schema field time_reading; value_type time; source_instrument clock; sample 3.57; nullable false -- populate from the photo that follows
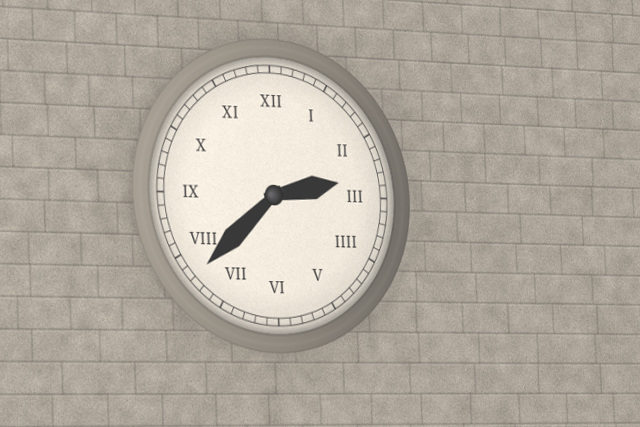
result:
2.38
